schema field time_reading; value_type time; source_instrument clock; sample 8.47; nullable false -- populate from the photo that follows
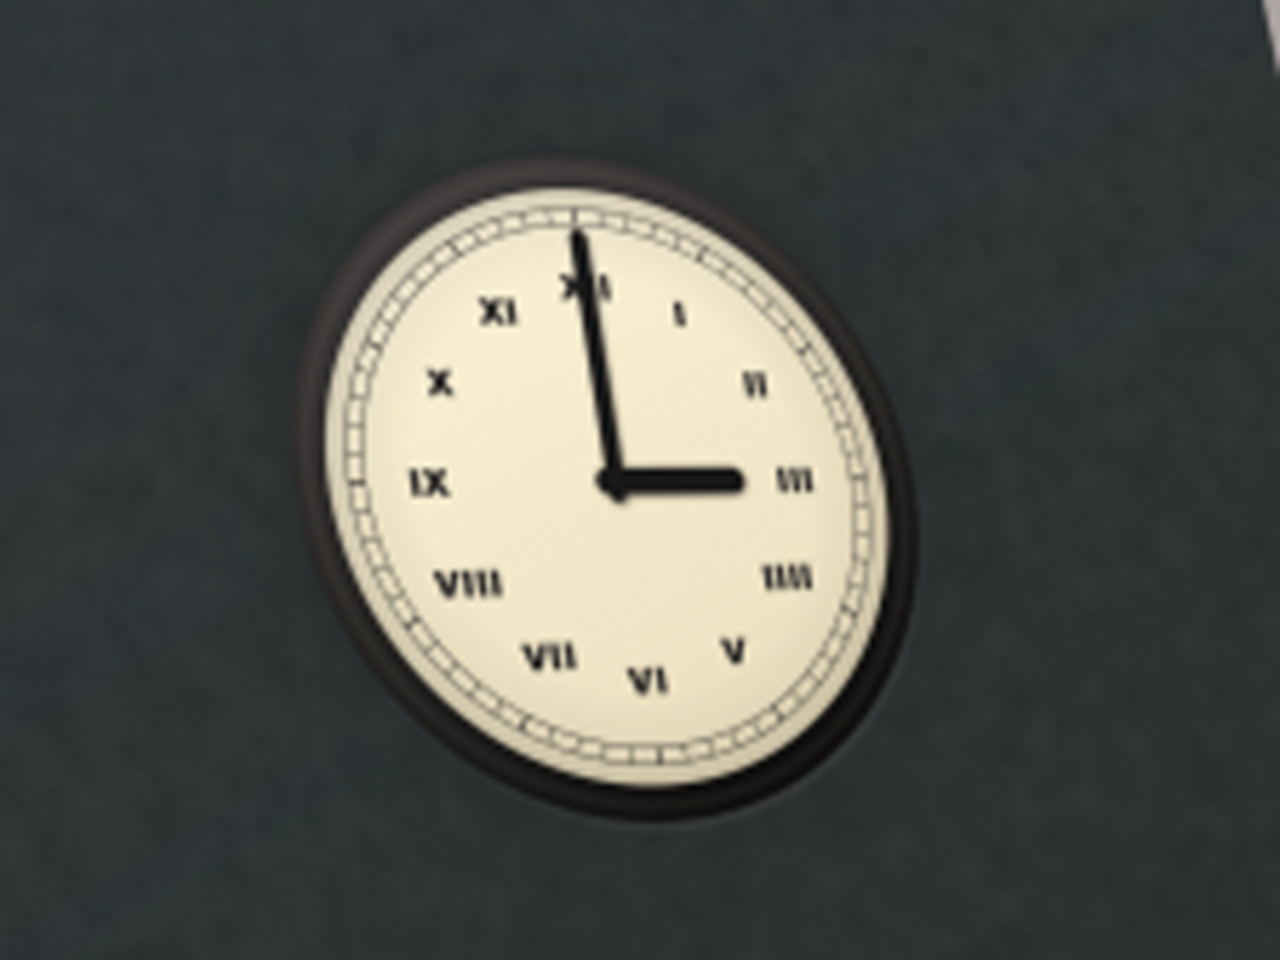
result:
3.00
